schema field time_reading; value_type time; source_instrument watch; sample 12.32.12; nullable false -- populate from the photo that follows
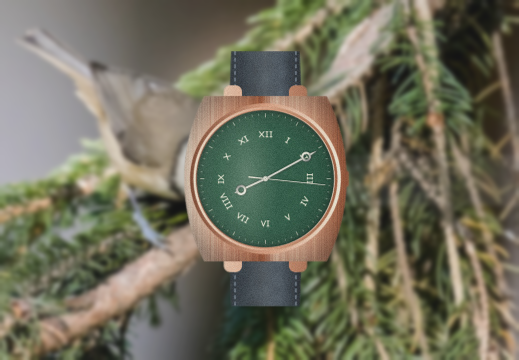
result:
8.10.16
